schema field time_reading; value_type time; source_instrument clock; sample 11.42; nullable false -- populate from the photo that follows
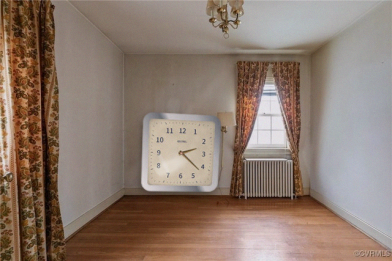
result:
2.22
